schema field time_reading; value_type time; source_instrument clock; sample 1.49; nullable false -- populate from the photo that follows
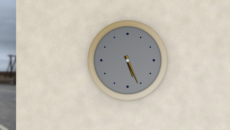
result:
5.26
